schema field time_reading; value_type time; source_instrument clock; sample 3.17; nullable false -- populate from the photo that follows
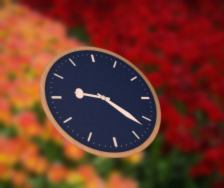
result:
9.22
